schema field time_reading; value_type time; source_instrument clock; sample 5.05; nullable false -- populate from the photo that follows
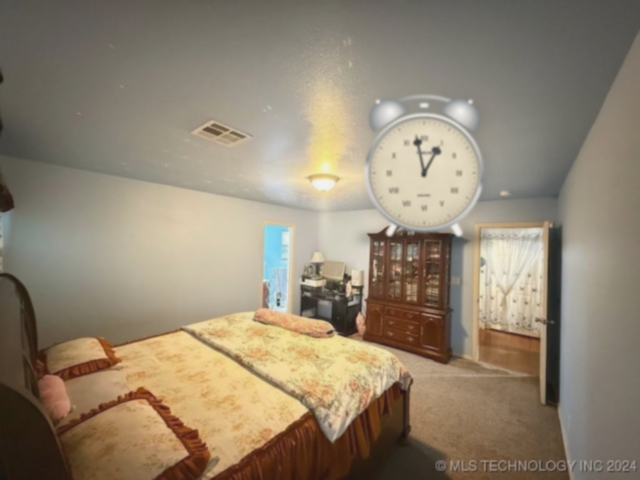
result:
12.58
